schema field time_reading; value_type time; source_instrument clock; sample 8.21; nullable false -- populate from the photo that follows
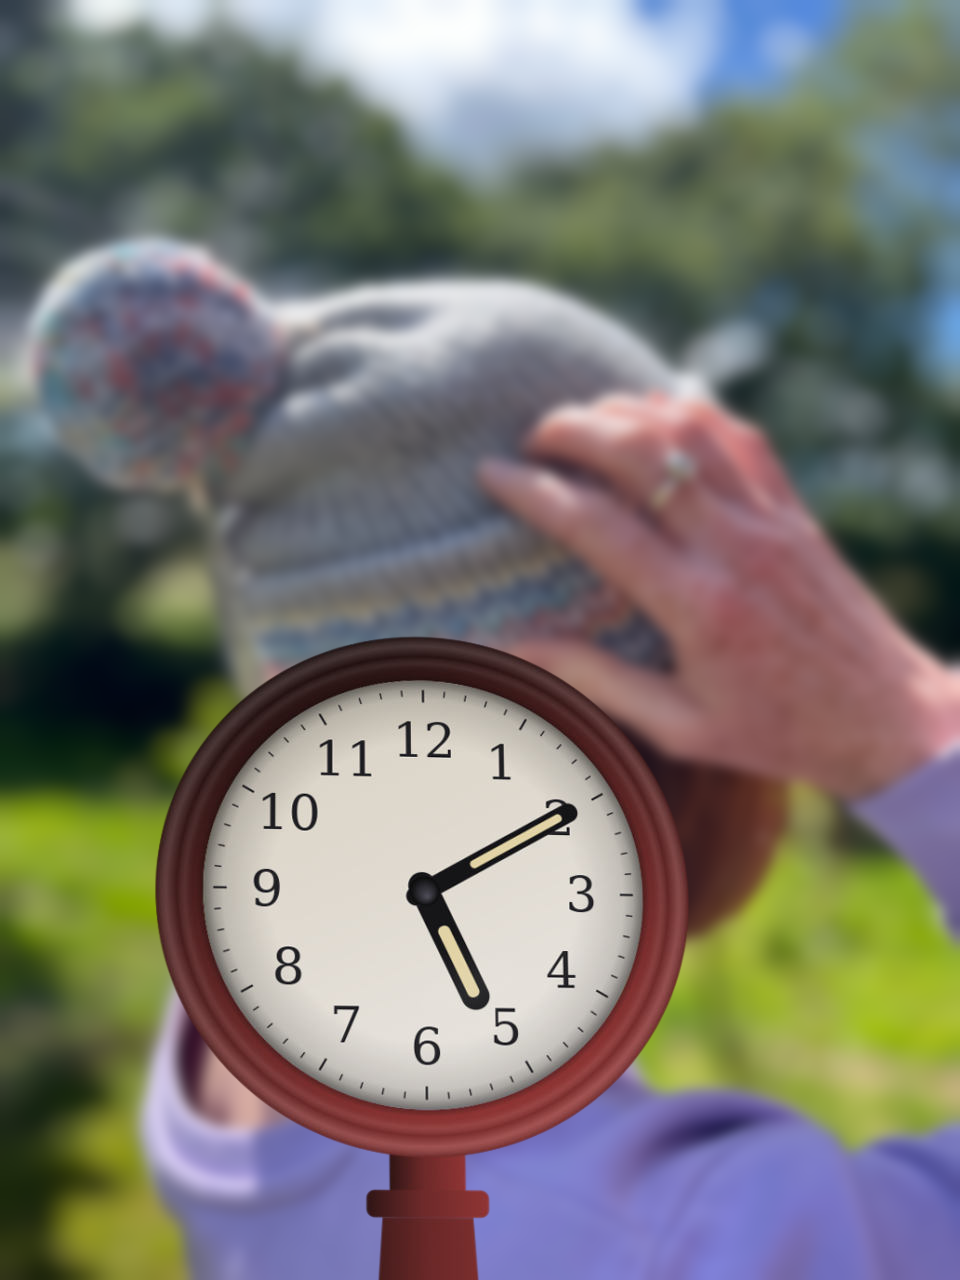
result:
5.10
